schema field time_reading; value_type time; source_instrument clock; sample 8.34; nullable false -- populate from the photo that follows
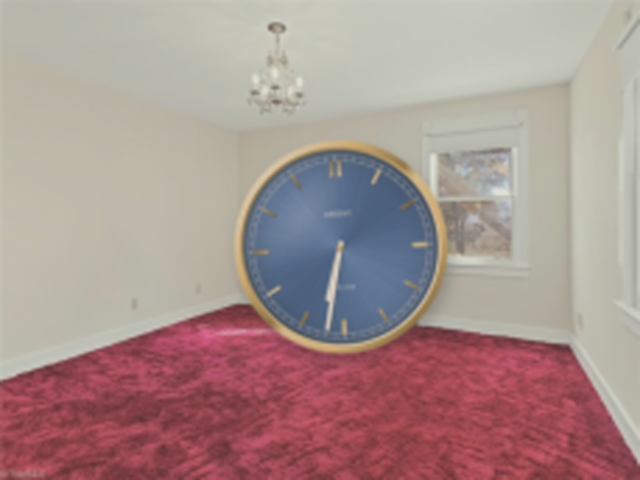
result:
6.32
